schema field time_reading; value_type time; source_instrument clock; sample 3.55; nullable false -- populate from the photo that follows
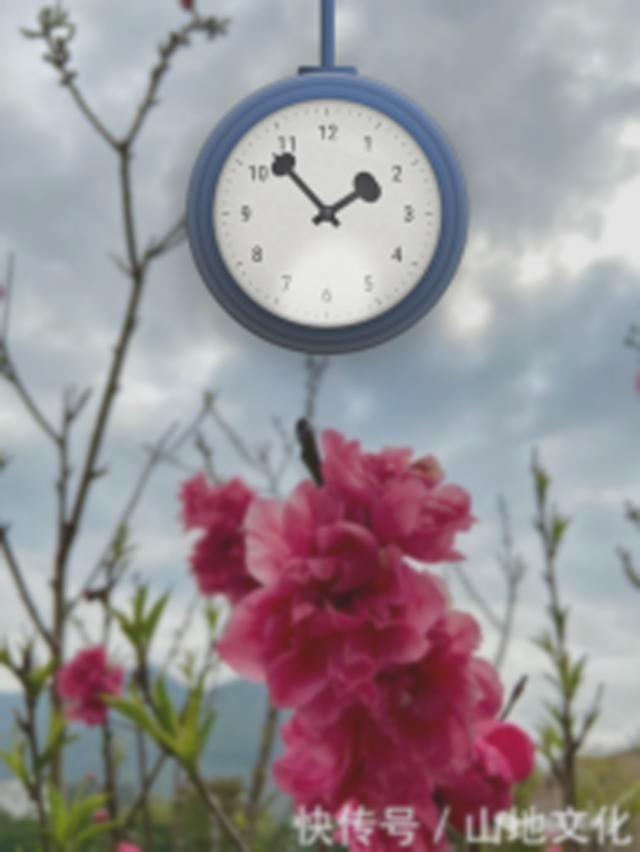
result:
1.53
